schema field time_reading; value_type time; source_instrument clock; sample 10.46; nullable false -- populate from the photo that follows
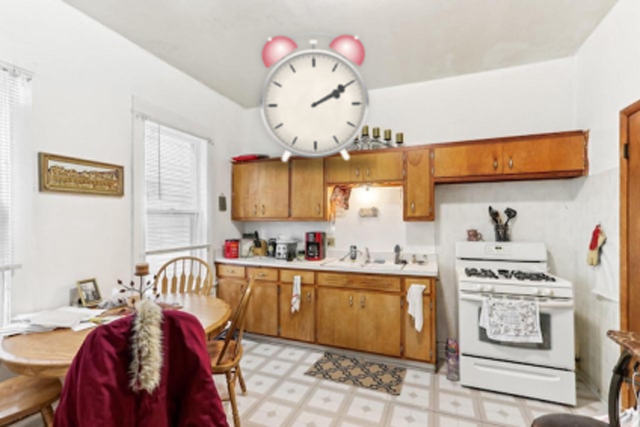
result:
2.10
